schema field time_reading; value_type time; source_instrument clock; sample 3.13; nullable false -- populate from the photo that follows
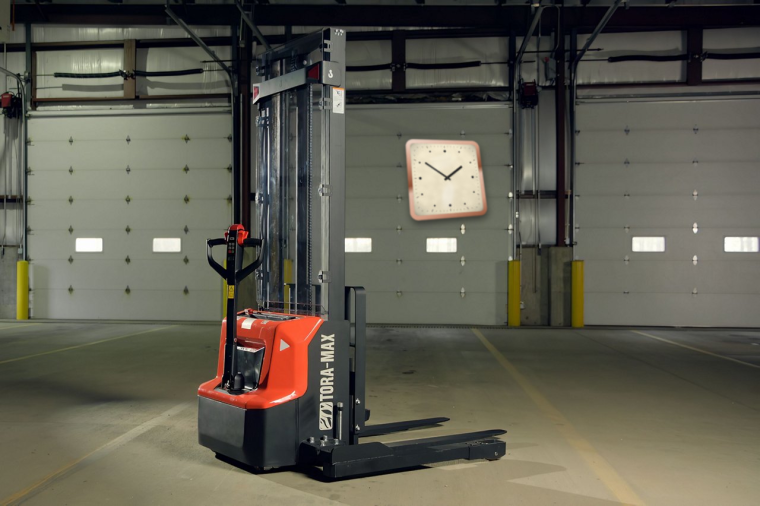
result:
1.51
